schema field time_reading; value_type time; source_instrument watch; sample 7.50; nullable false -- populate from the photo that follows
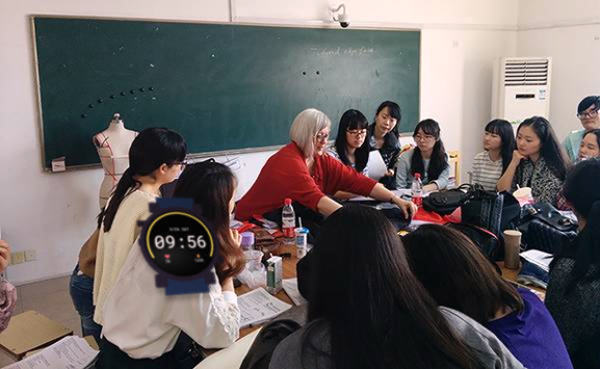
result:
9.56
